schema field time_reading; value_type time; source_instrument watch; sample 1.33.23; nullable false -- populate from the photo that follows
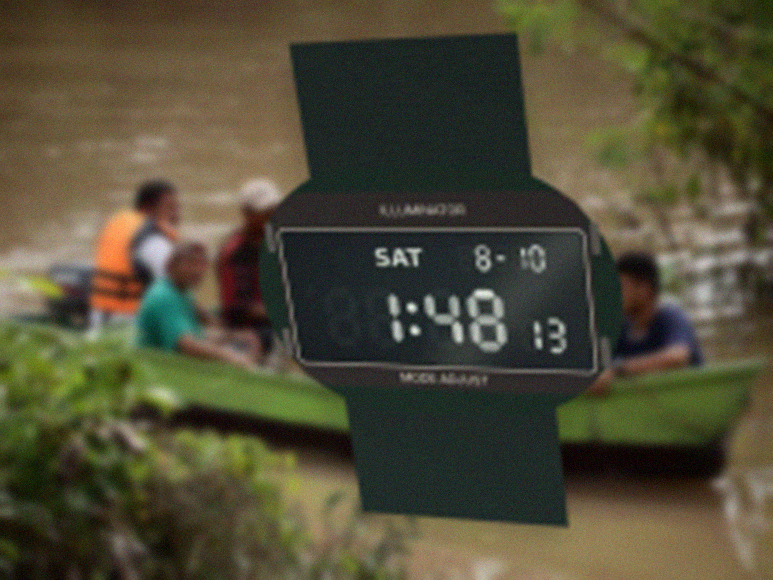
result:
1.48.13
